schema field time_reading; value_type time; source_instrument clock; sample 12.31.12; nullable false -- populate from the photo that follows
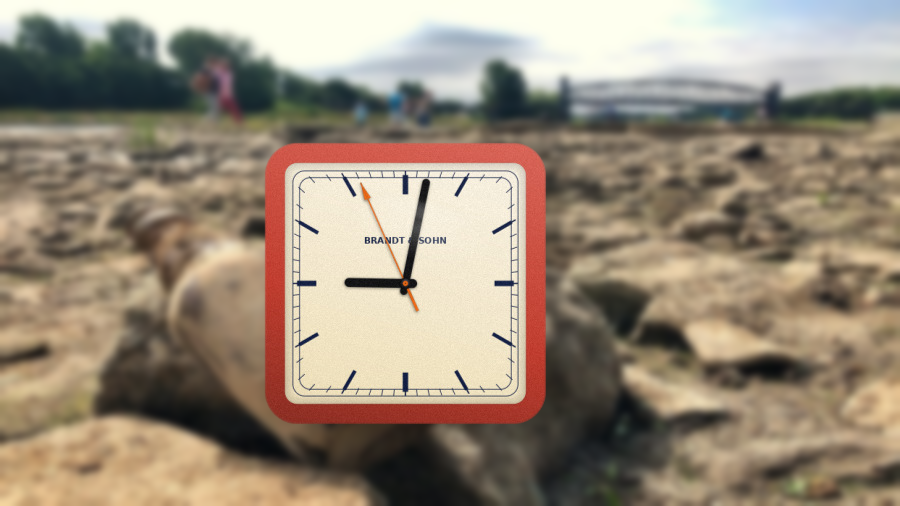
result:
9.01.56
